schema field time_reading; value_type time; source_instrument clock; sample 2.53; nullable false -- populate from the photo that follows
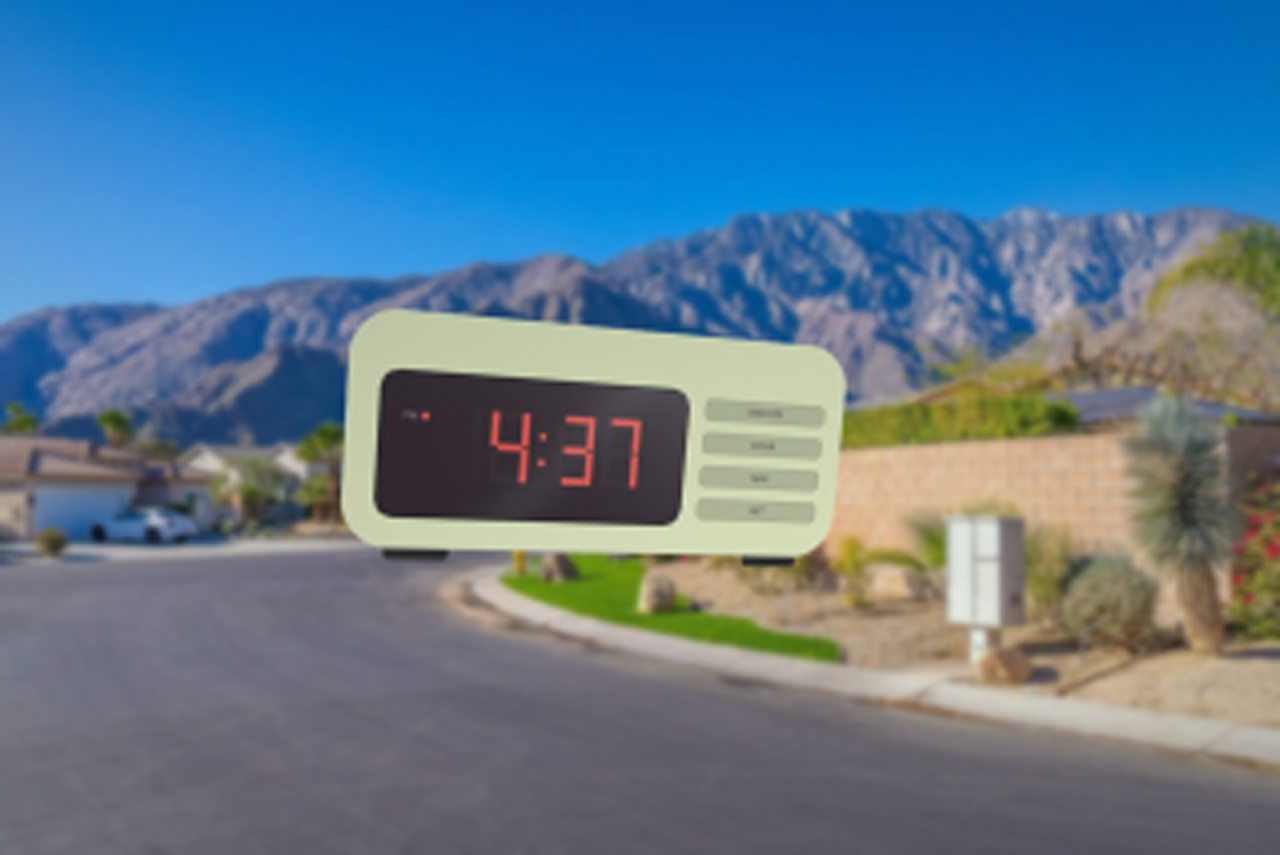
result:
4.37
